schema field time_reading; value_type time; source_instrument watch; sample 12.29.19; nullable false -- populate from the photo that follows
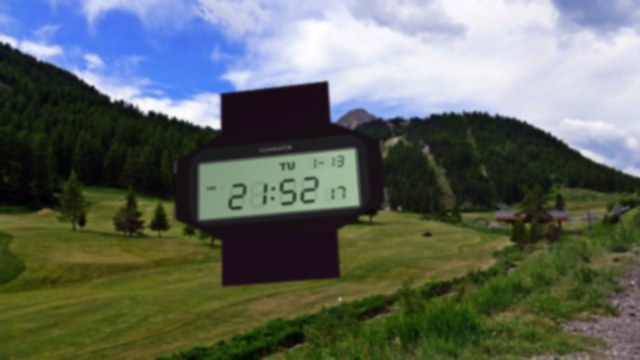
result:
21.52.17
